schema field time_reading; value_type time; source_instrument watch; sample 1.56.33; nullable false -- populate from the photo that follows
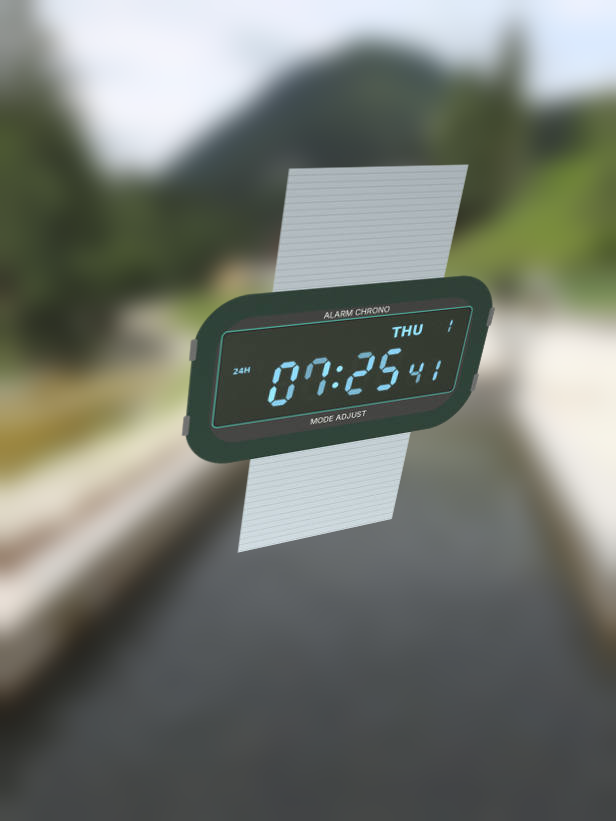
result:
7.25.41
